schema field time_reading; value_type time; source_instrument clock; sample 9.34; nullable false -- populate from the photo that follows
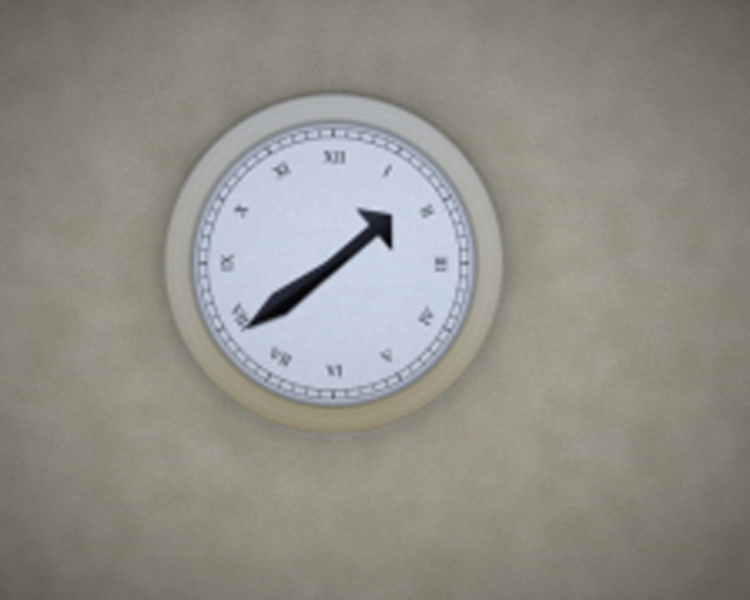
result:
1.39
